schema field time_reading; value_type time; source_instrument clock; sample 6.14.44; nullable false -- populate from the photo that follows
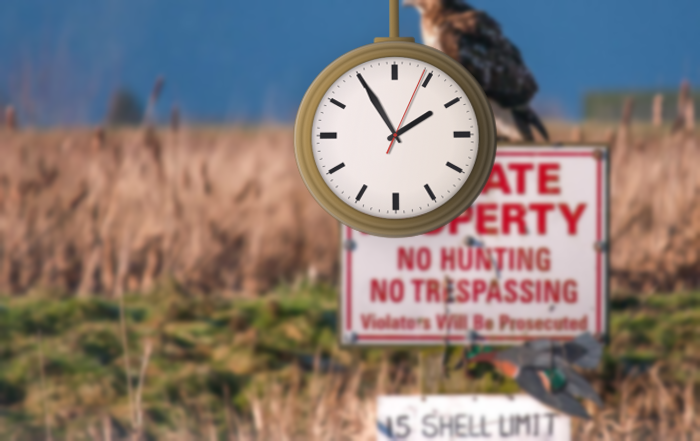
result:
1.55.04
